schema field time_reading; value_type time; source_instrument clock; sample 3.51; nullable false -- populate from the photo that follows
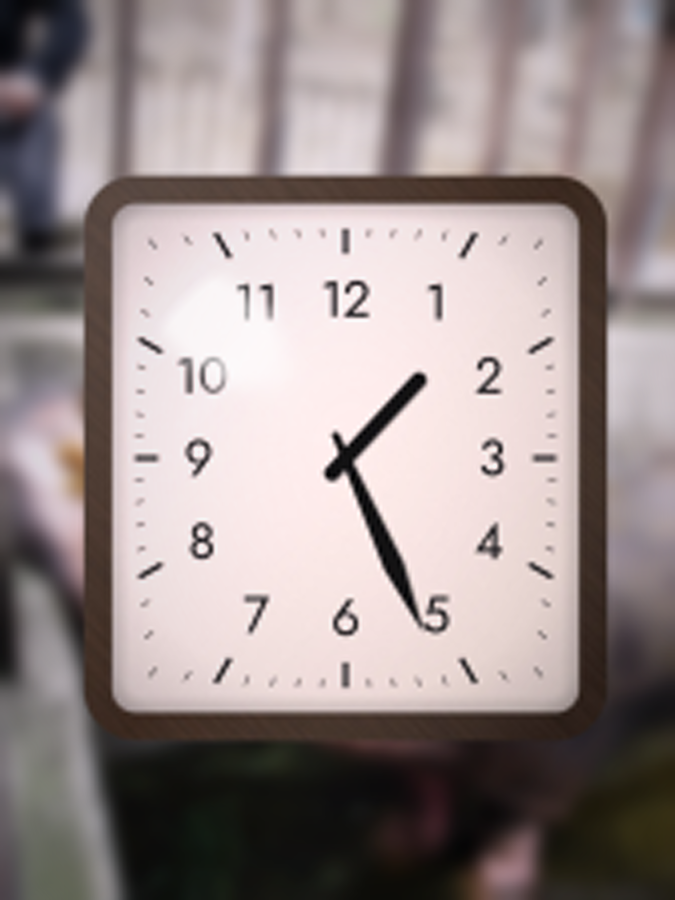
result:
1.26
